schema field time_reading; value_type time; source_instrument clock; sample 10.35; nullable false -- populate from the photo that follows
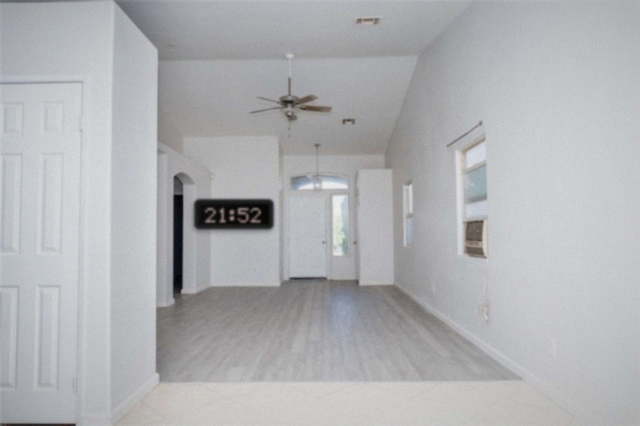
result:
21.52
